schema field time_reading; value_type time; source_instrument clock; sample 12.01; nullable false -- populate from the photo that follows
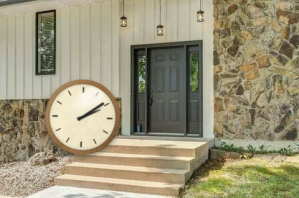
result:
2.09
